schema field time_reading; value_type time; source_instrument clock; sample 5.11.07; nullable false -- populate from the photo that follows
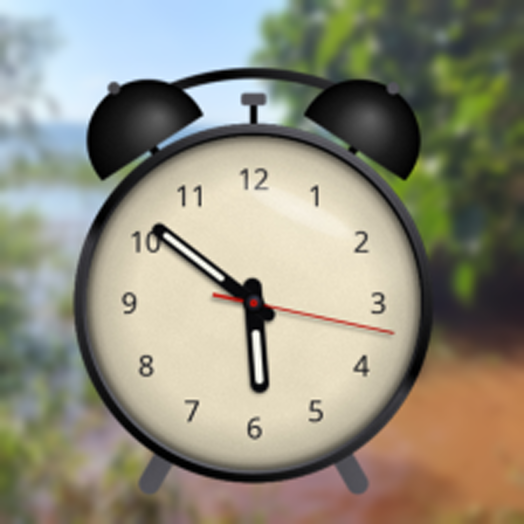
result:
5.51.17
